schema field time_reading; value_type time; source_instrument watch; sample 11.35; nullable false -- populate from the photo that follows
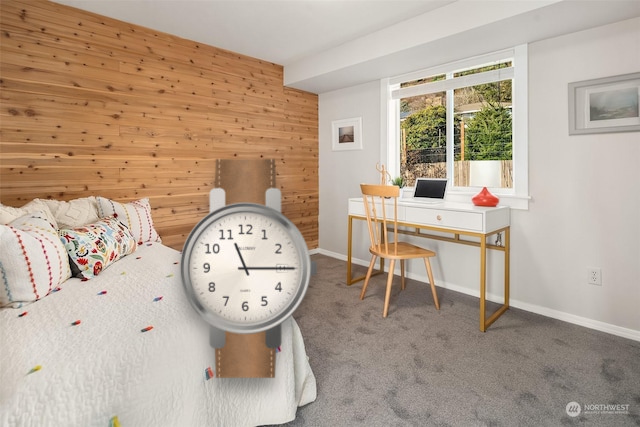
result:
11.15
